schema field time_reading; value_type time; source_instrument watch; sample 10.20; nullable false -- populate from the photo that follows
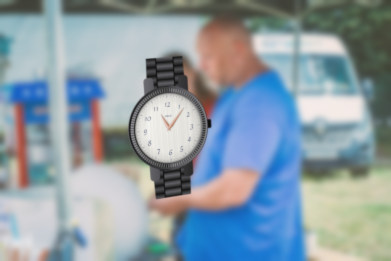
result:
11.07
